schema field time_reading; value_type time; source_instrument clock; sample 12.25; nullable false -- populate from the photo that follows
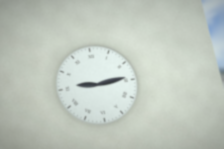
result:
9.14
